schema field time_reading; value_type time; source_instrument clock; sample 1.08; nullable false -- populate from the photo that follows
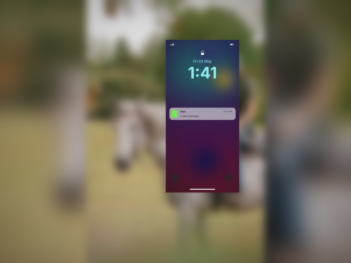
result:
1.41
